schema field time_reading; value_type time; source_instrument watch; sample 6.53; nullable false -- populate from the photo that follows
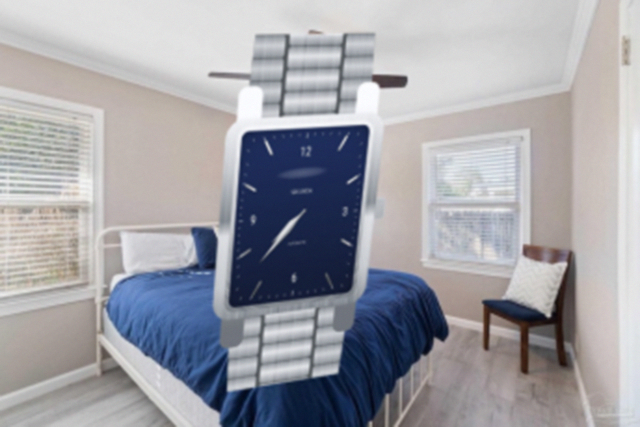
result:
7.37
